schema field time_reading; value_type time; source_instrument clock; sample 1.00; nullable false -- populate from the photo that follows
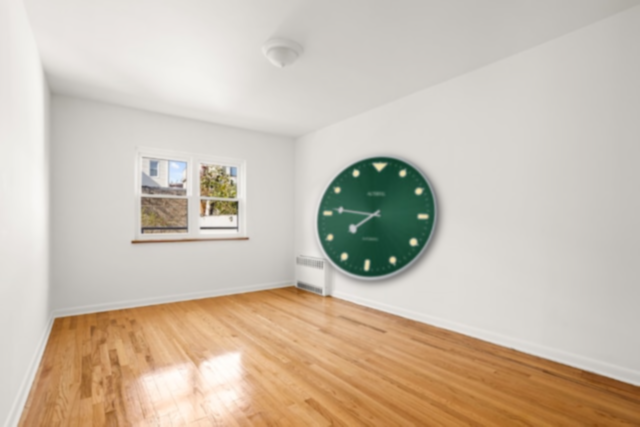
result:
7.46
